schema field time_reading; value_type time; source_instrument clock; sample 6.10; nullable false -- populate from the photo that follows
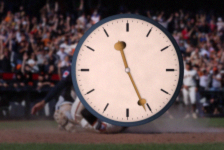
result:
11.26
